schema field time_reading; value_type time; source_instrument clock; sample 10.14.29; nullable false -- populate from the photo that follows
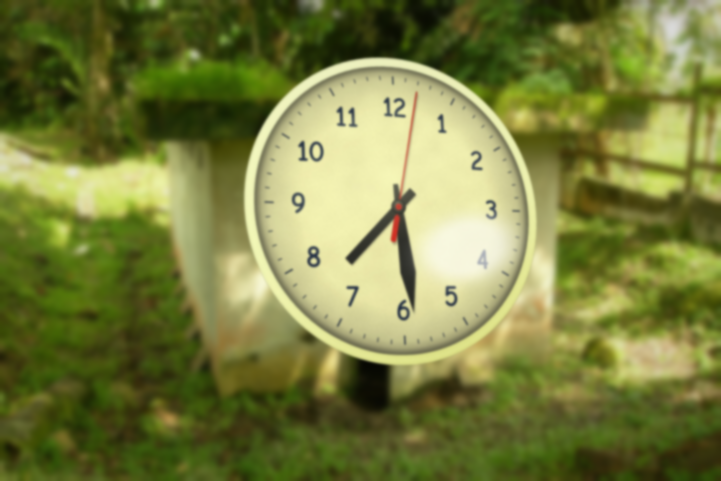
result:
7.29.02
